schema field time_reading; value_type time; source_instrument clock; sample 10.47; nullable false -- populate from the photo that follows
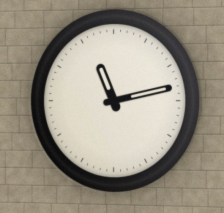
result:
11.13
